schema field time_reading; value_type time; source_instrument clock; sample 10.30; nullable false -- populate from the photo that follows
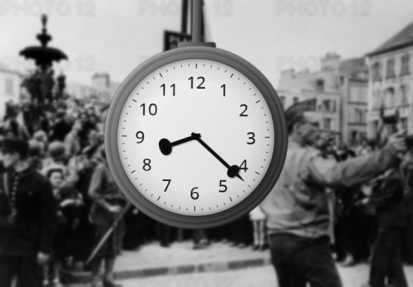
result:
8.22
